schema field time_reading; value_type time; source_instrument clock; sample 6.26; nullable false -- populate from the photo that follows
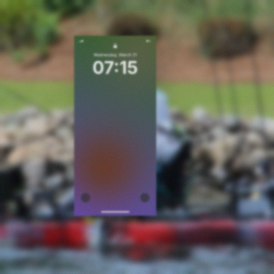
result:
7.15
